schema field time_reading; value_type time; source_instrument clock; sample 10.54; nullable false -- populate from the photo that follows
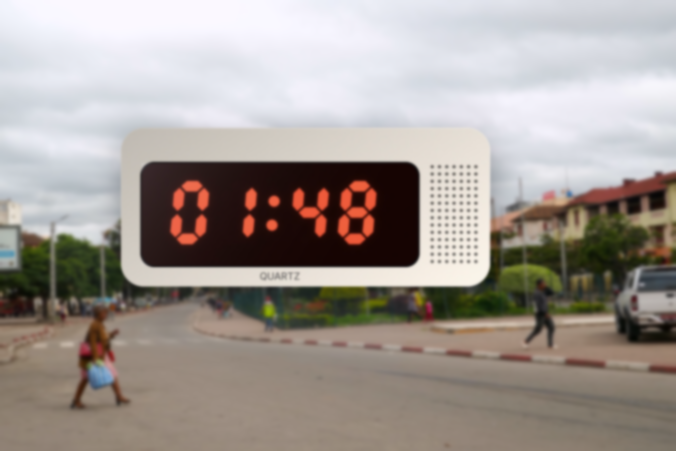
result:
1.48
